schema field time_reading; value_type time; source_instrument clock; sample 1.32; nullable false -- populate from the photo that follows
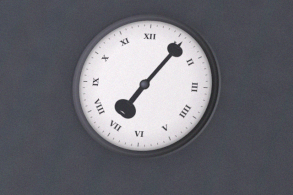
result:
7.06
